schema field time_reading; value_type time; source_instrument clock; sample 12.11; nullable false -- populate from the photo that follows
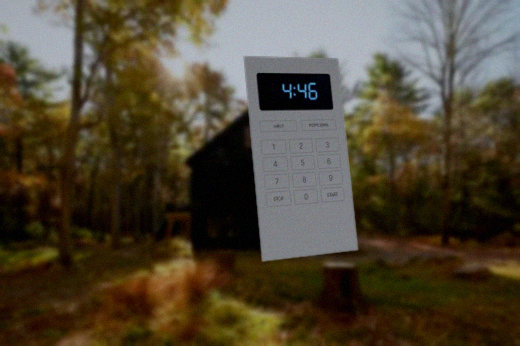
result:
4.46
